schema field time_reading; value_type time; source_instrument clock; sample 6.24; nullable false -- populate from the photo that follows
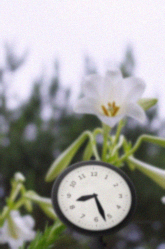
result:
8.27
